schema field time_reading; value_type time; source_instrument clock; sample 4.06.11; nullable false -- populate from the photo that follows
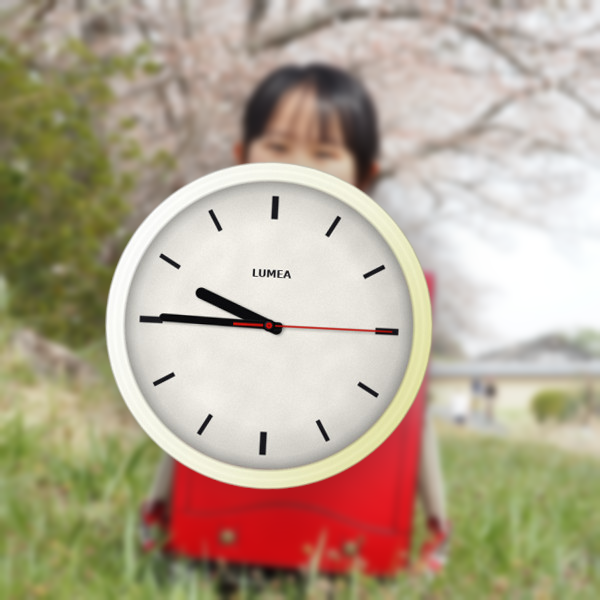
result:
9.45.15
